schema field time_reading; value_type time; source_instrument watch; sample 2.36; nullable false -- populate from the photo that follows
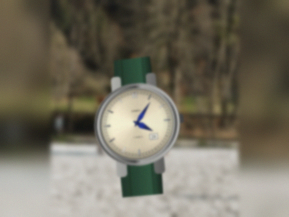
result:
4.06
